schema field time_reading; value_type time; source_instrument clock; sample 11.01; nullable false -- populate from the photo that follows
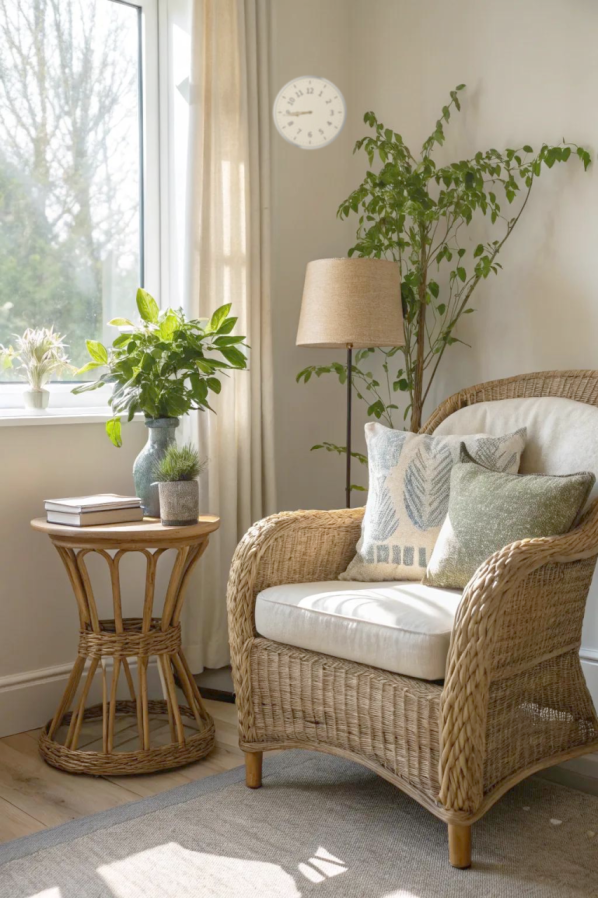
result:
8.44
